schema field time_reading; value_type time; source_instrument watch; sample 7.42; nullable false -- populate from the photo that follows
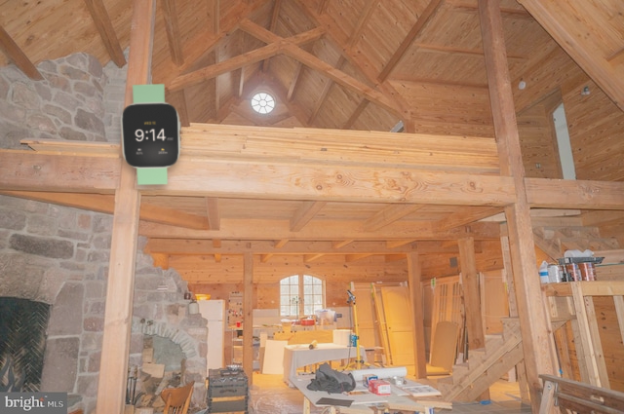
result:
9.14
